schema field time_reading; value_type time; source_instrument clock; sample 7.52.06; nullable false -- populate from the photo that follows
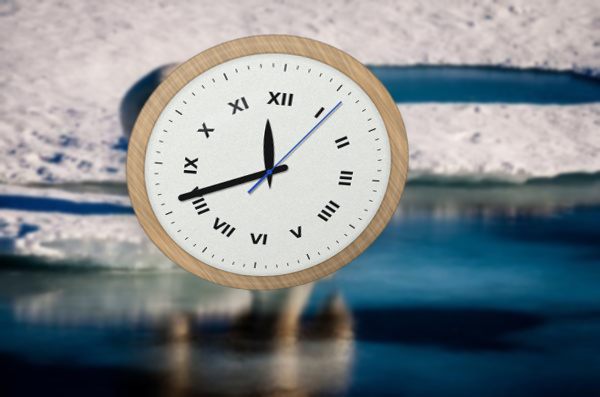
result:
11.41.06
